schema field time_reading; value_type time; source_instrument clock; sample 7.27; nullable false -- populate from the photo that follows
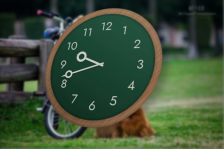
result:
9.42
